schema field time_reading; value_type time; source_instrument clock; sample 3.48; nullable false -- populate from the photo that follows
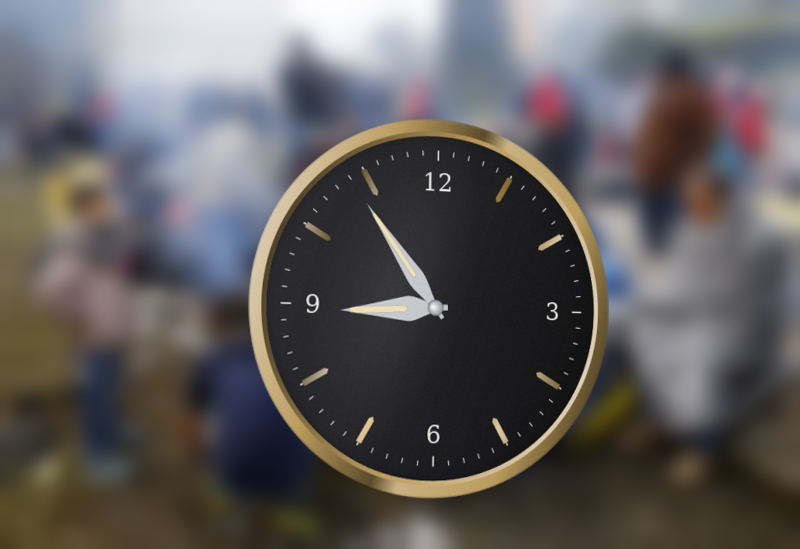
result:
8.54
